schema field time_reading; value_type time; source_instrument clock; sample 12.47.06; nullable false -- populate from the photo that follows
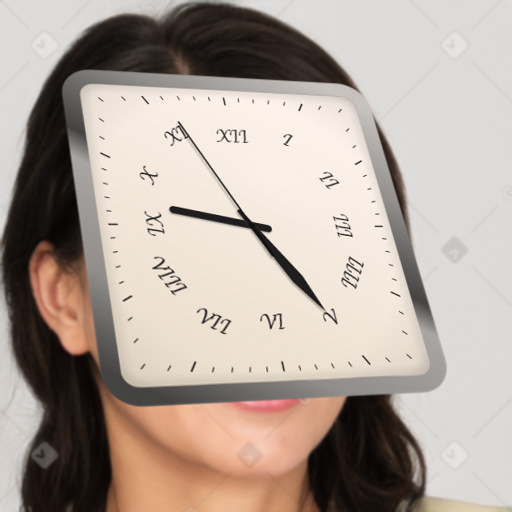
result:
9.24.56
